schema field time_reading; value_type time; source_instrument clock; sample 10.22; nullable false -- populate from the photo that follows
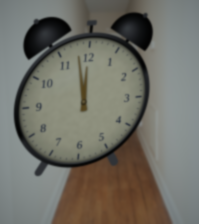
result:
11.58
